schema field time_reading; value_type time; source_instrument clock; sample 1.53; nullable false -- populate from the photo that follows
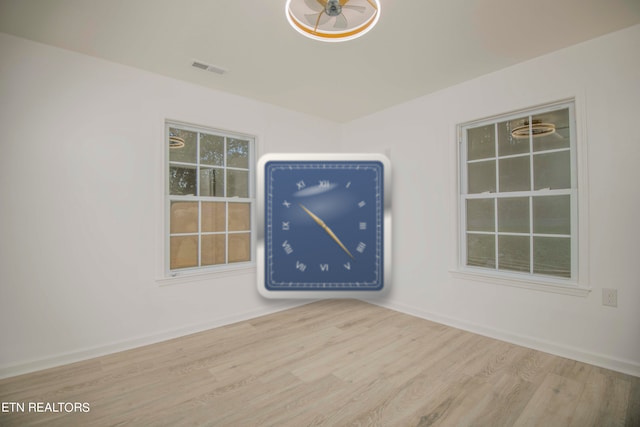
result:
10.23
